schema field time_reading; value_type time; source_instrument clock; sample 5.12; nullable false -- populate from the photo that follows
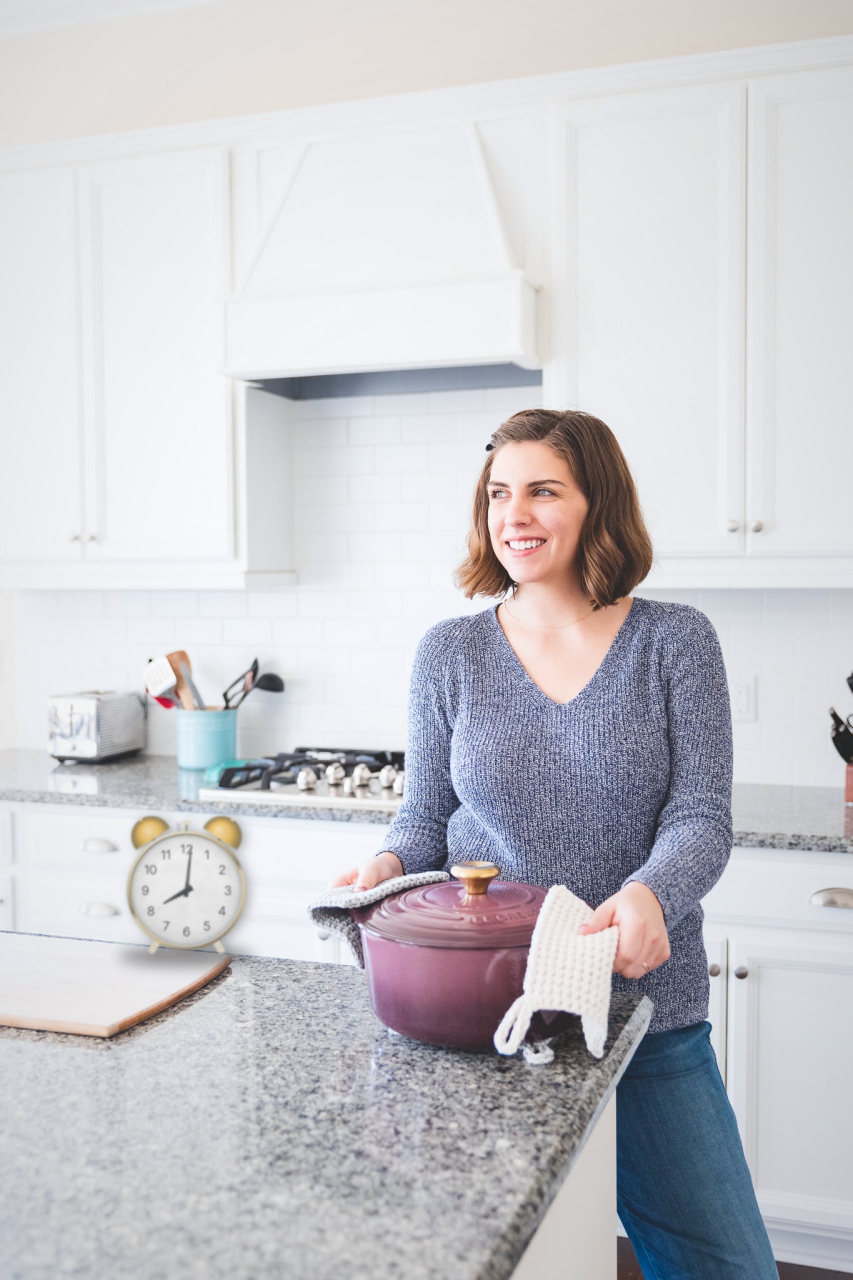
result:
8.01
